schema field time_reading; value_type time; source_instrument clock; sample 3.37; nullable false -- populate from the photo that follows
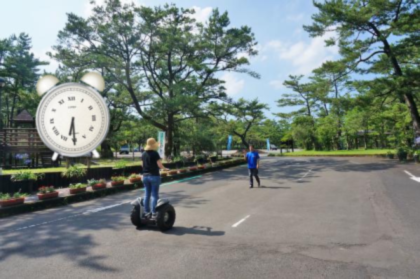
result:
6.30
